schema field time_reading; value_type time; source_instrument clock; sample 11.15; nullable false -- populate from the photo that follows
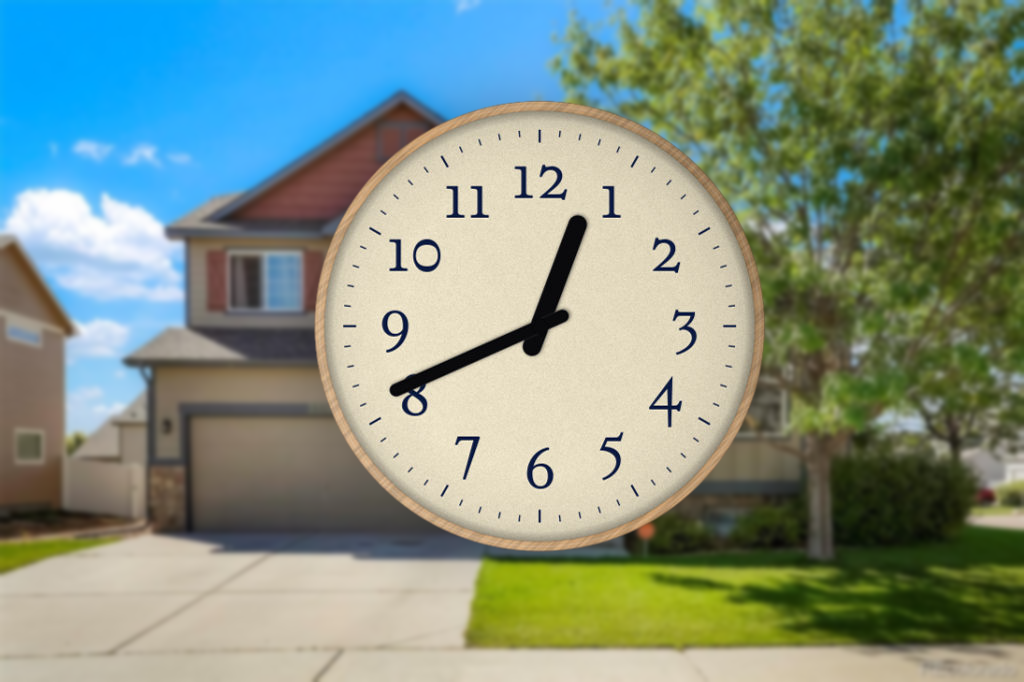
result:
12.41
